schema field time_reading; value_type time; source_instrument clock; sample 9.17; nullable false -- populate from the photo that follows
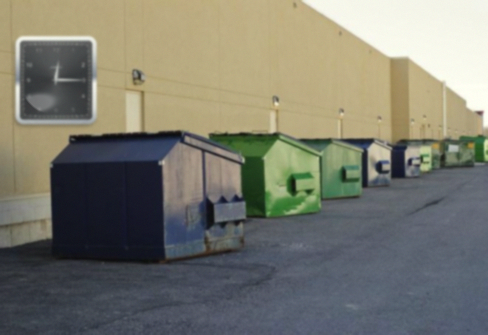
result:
12.15
